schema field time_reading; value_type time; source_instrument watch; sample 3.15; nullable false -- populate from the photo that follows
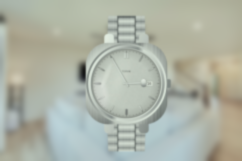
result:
2.55
